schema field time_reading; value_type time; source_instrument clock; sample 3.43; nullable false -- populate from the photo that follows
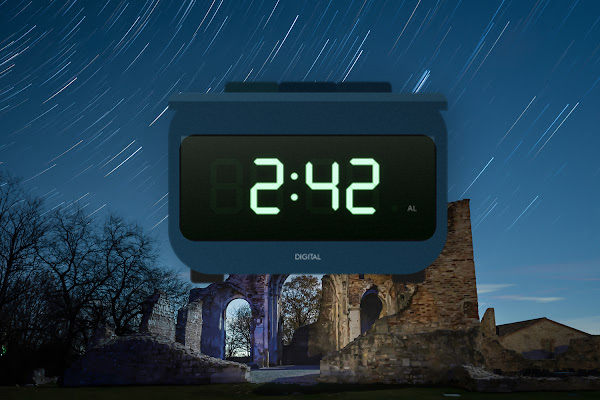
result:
2.42
